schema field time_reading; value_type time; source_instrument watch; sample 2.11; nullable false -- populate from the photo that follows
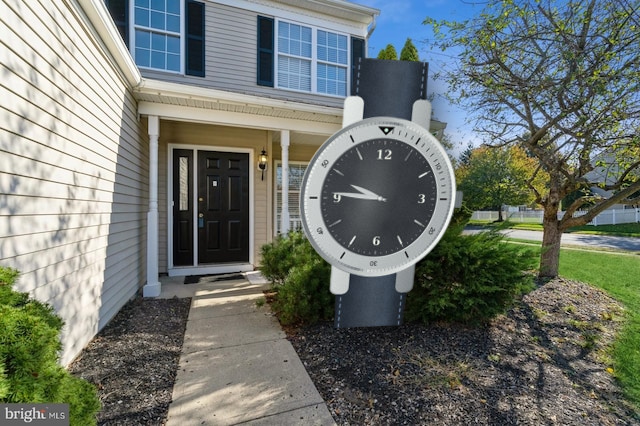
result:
9.46
